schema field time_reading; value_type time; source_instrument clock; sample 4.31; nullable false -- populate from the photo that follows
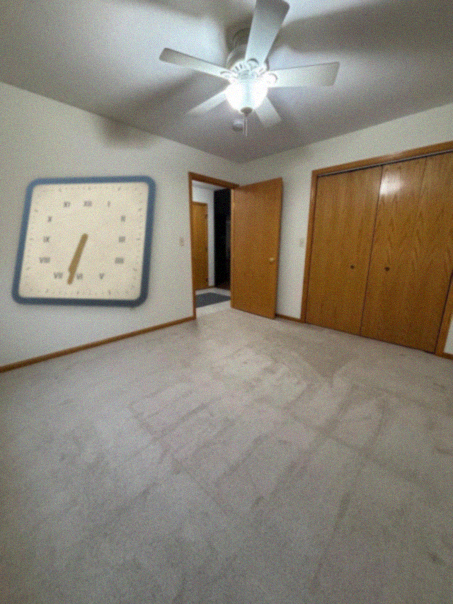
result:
6.32
